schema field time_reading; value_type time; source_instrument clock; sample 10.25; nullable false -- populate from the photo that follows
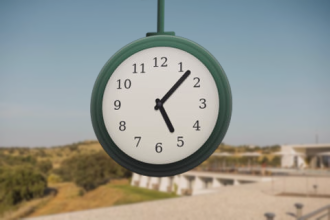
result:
5.07
